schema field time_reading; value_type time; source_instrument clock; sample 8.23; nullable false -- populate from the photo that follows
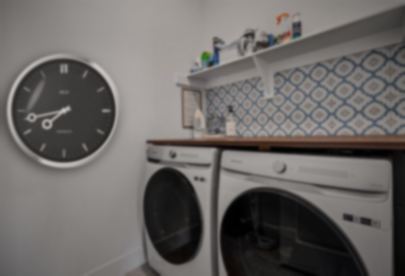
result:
7.43
